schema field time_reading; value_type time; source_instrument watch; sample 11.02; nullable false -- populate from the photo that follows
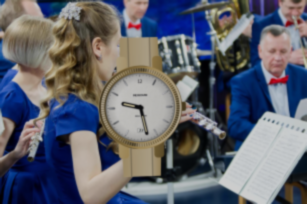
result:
9.28
